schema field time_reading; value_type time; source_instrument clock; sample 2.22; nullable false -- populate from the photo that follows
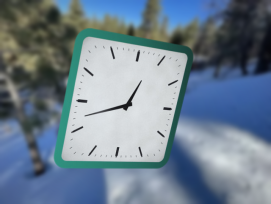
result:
12.42
